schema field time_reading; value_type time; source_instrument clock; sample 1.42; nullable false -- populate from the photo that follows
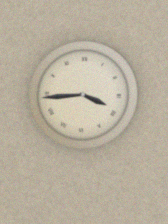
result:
3.44
